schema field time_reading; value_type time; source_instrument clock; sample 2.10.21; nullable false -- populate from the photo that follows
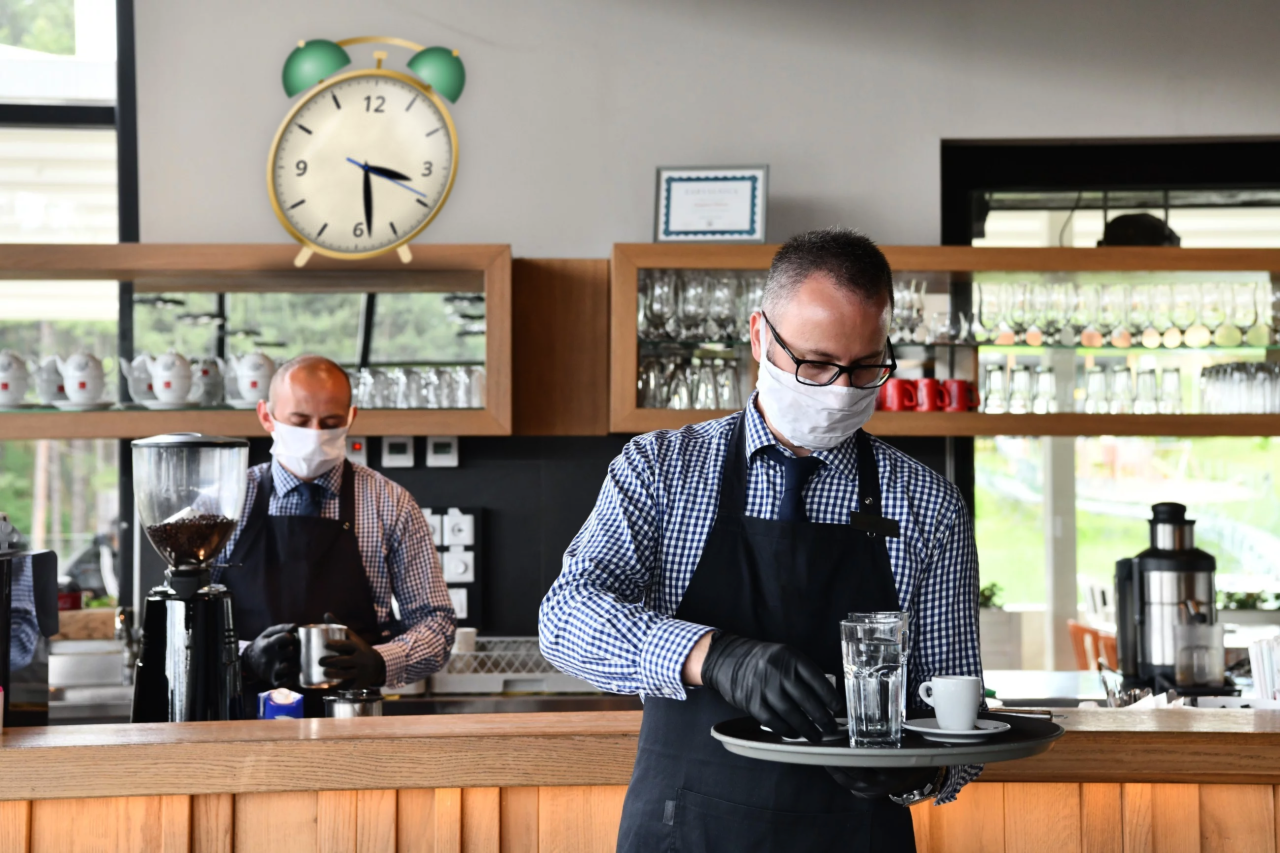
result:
3.28.19
